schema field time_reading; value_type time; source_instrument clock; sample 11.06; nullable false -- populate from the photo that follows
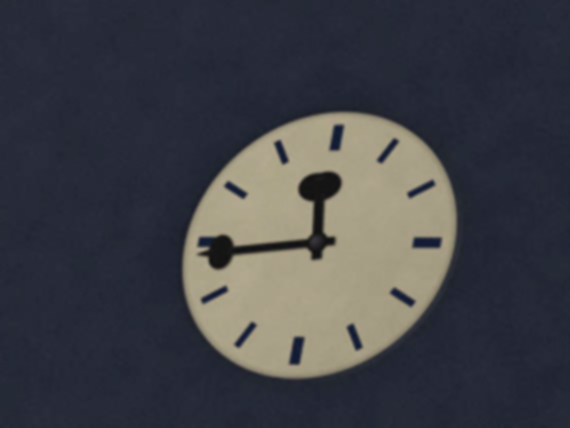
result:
11.44
